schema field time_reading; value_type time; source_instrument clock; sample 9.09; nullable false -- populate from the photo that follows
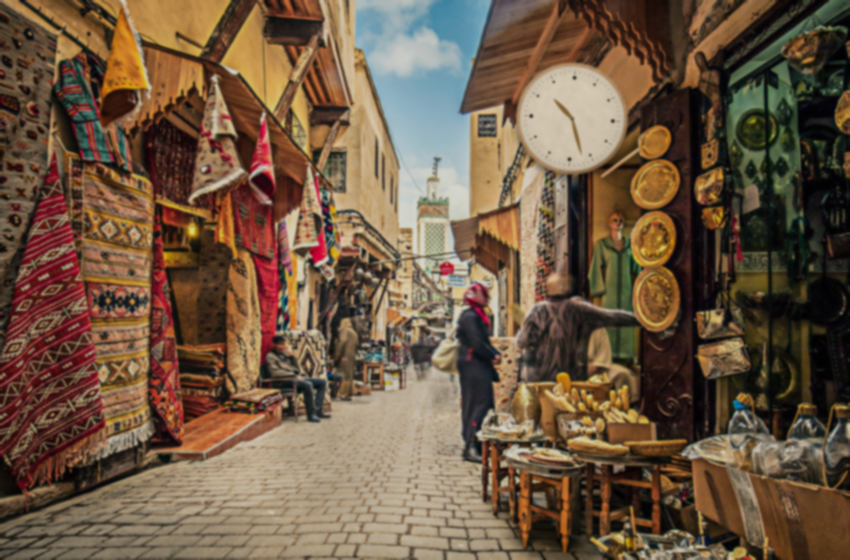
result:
10.27
